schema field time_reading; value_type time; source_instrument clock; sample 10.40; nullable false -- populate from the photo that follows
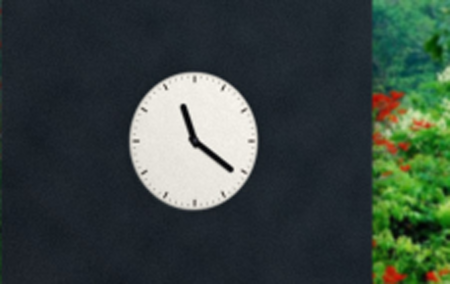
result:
11.21
